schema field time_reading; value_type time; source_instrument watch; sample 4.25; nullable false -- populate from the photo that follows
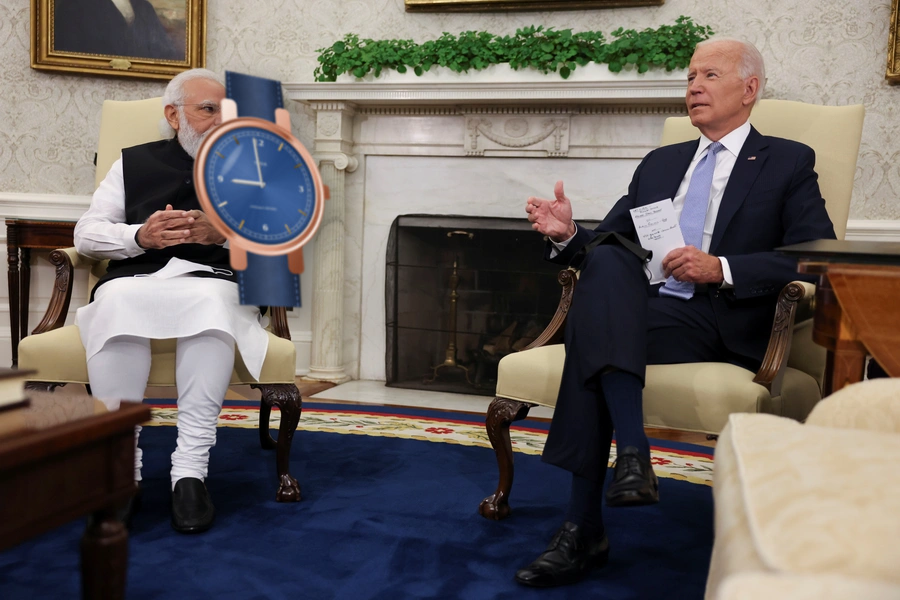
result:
8.59
